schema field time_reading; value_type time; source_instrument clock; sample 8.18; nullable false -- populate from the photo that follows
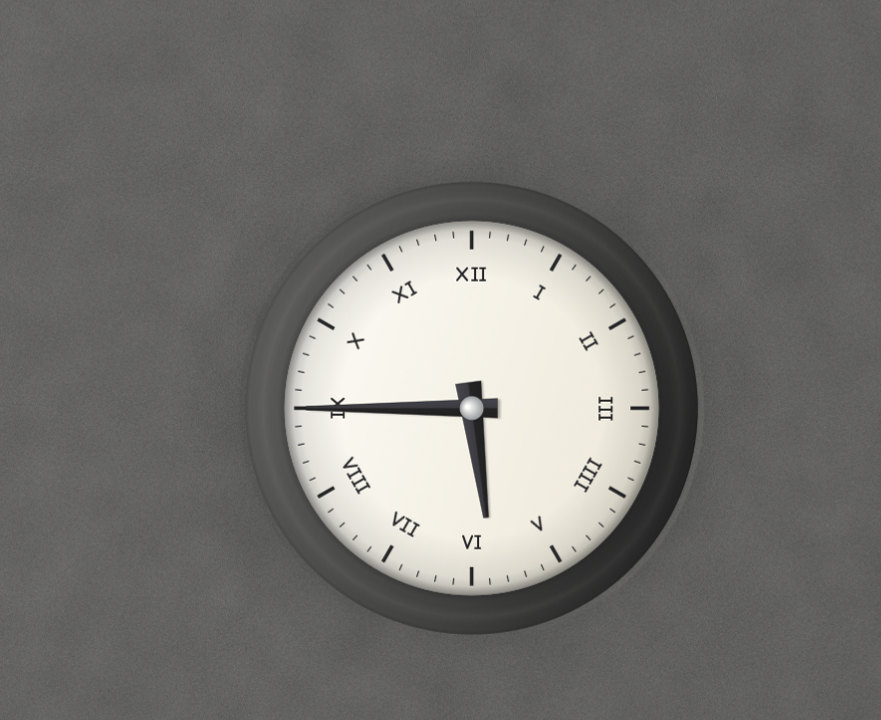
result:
5.45
